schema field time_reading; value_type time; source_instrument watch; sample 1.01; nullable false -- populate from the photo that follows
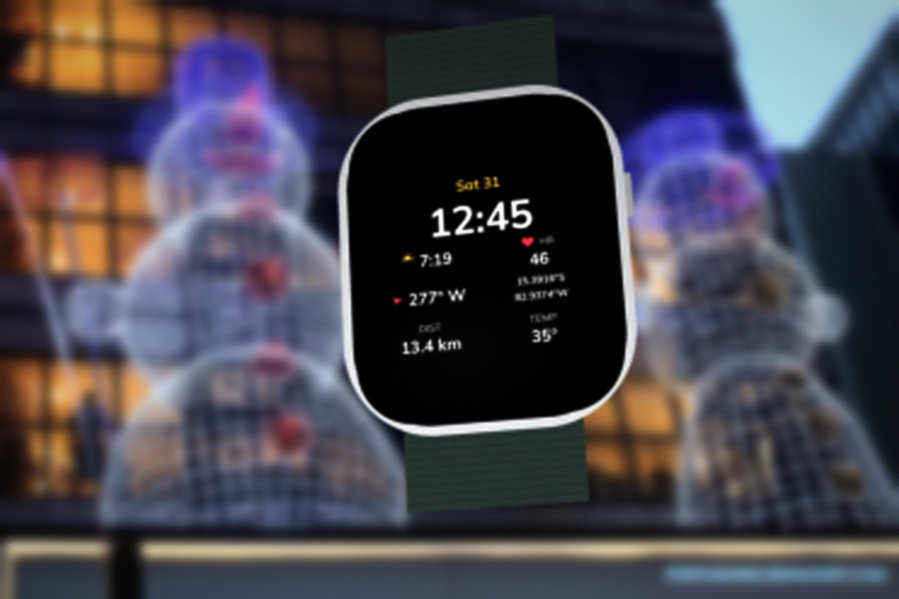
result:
12.45
